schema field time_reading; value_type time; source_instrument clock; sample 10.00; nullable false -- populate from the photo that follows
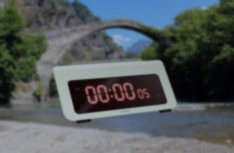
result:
0.00
